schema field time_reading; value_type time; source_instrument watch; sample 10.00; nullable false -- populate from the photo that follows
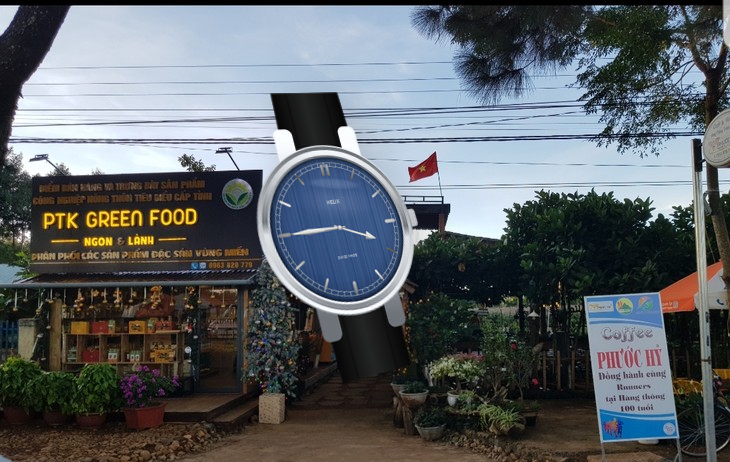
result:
3.45
